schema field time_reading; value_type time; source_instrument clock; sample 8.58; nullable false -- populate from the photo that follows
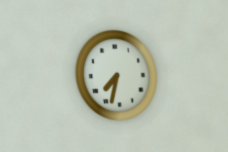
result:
7.33
